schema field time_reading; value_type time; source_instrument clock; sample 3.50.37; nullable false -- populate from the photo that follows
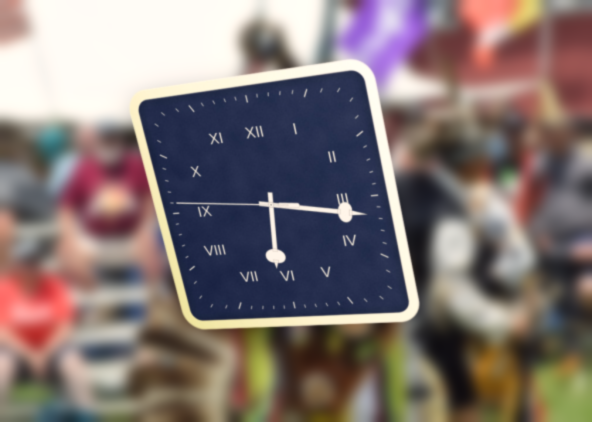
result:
6.16.46
